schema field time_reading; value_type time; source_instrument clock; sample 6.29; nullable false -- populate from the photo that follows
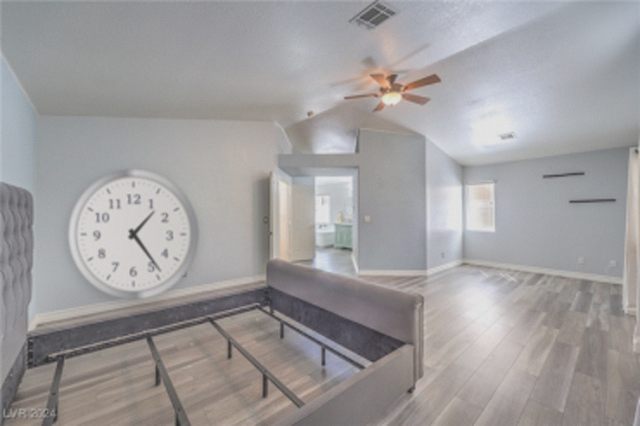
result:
1.24
